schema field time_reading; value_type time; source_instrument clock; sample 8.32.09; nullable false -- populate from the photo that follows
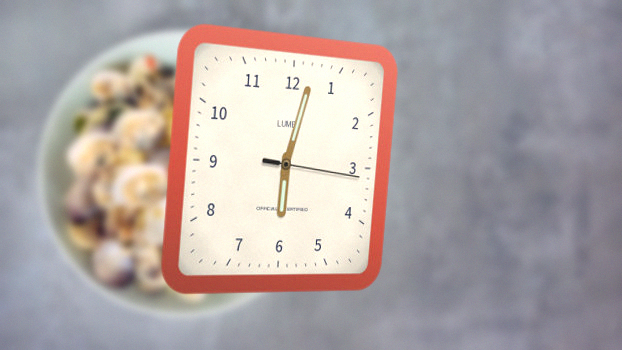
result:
6.02.16
